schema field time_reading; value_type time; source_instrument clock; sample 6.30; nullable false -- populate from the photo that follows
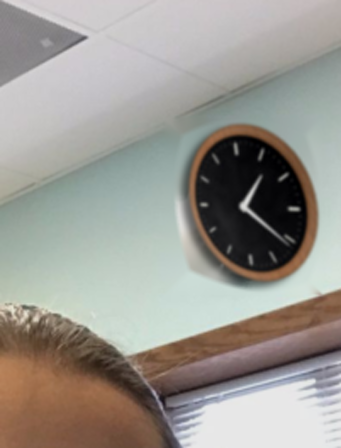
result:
1.21
